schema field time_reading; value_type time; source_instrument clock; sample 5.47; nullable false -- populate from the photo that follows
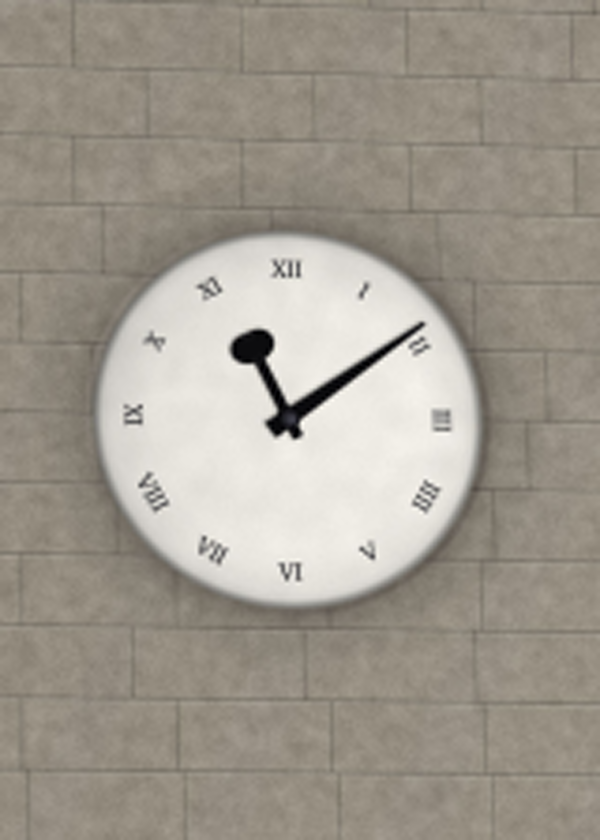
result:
11.09
